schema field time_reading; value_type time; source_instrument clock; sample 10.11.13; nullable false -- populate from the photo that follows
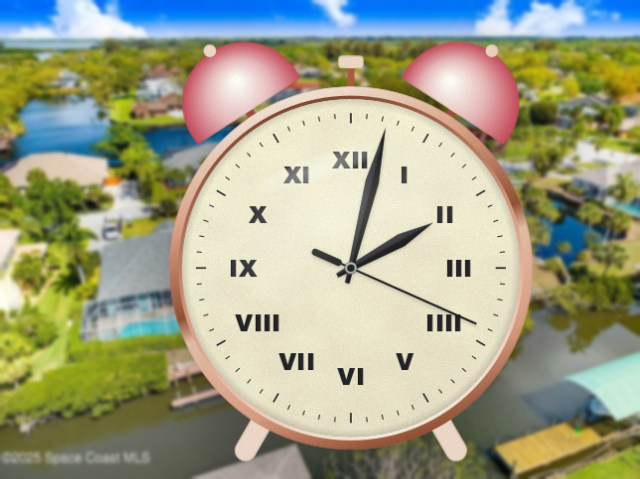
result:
2.02.19
